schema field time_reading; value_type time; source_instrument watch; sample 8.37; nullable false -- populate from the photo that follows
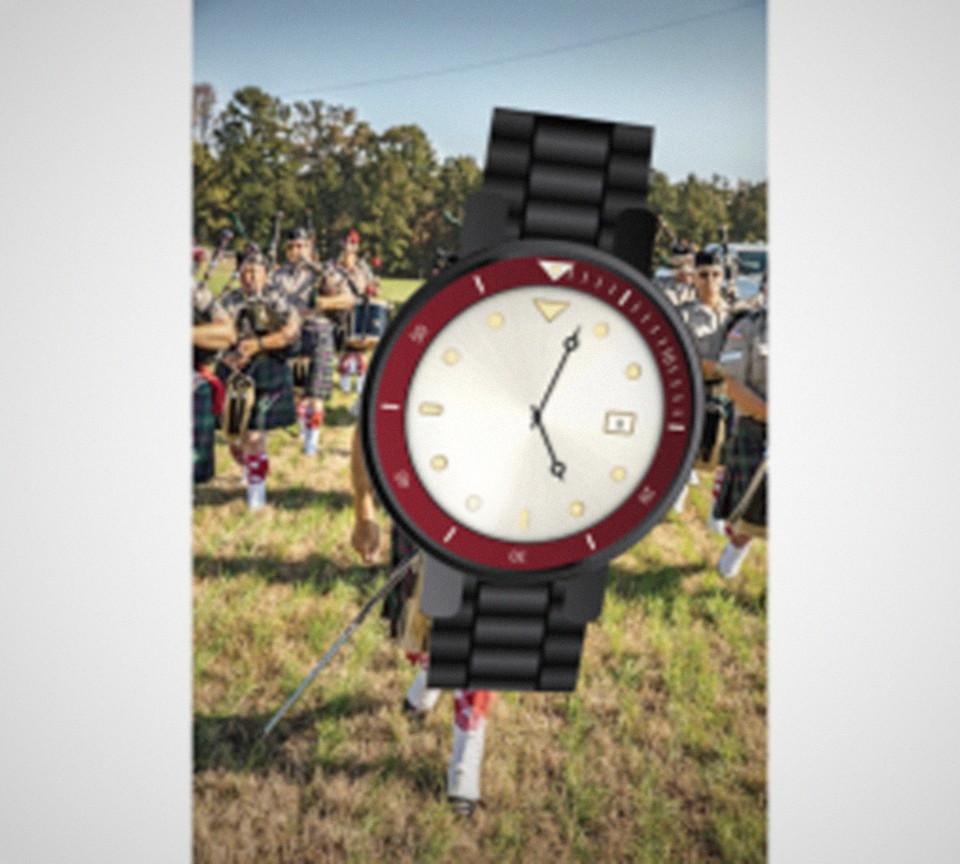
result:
5.03
